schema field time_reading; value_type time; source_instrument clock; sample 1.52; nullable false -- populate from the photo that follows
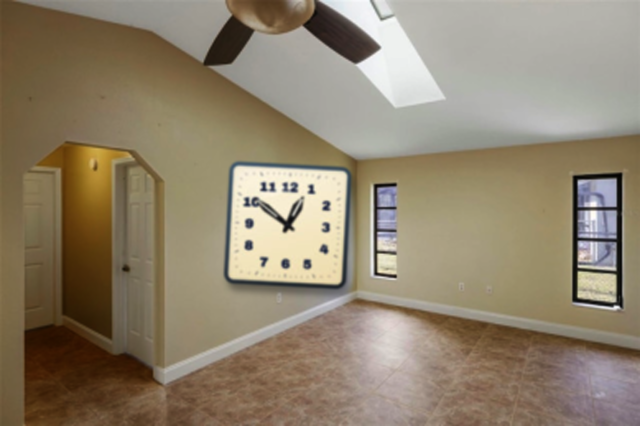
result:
12.51
